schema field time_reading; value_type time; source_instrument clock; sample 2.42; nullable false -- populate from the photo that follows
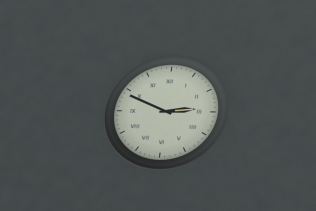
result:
2.49
